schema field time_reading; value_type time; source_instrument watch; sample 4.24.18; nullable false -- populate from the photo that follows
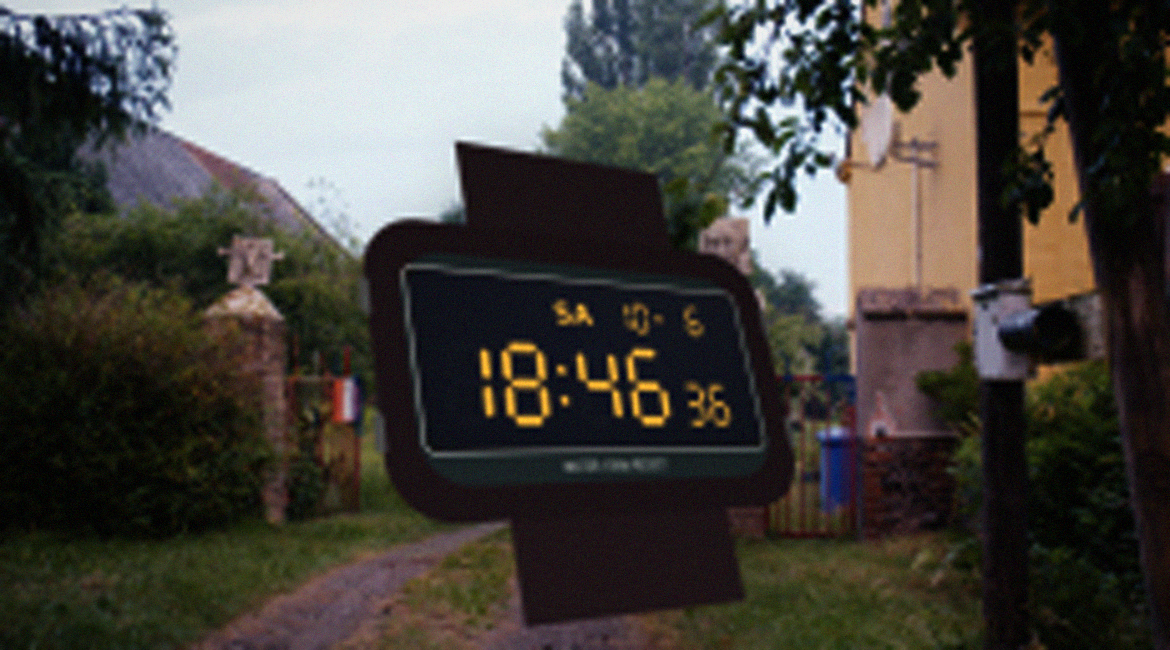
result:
18.46.36
